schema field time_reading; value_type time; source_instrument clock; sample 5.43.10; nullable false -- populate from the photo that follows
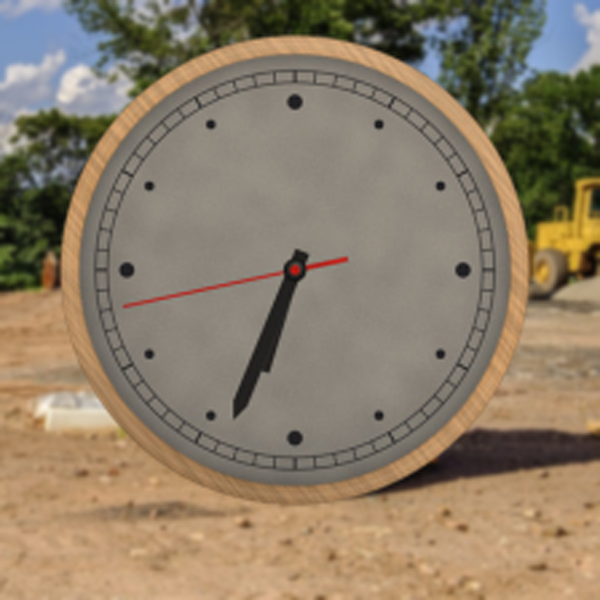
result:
6.33.43
